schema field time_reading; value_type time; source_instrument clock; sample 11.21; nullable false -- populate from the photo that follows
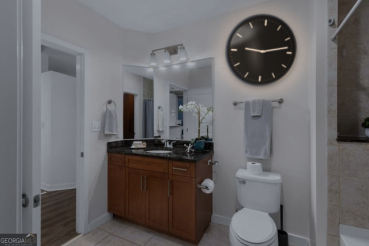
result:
9.13
